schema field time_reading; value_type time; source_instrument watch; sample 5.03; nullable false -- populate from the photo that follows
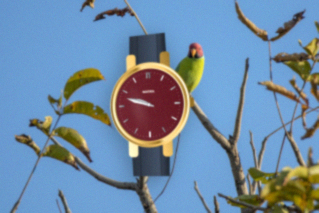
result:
9.48
